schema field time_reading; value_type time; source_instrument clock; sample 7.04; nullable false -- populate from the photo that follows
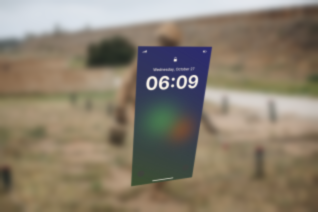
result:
6.09
